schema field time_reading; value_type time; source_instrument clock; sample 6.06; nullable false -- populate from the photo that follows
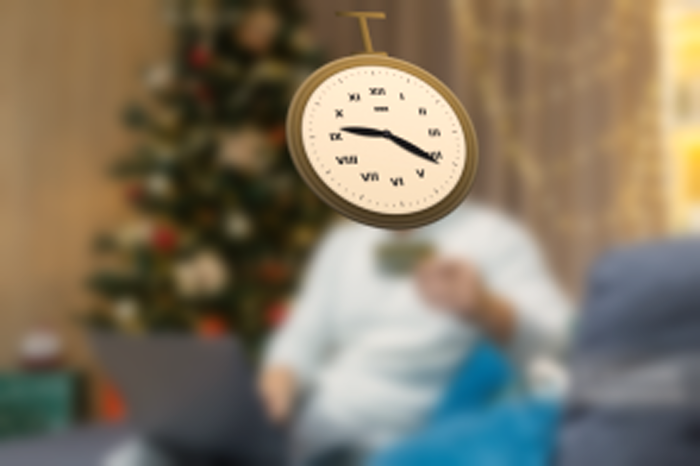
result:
9.21
